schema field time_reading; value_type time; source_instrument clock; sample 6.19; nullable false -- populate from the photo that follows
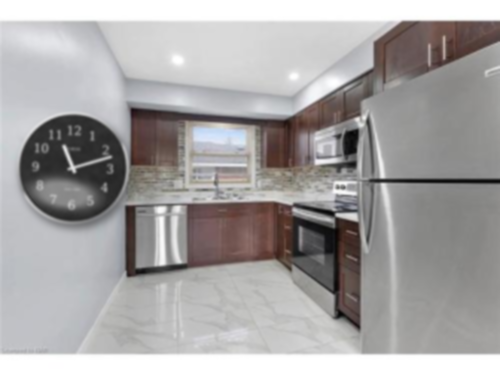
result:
11.12
